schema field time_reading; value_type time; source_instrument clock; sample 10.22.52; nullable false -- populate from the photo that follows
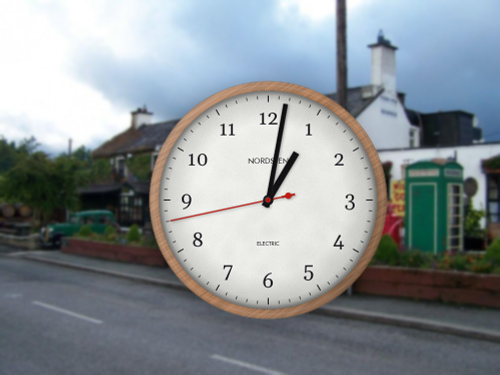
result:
1.01.43
